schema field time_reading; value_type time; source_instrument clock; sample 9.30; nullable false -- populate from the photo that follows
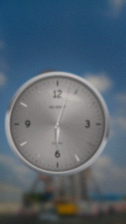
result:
6.03
